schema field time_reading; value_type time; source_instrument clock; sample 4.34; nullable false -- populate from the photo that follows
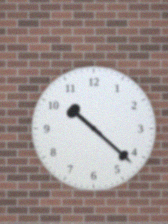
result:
10.22
